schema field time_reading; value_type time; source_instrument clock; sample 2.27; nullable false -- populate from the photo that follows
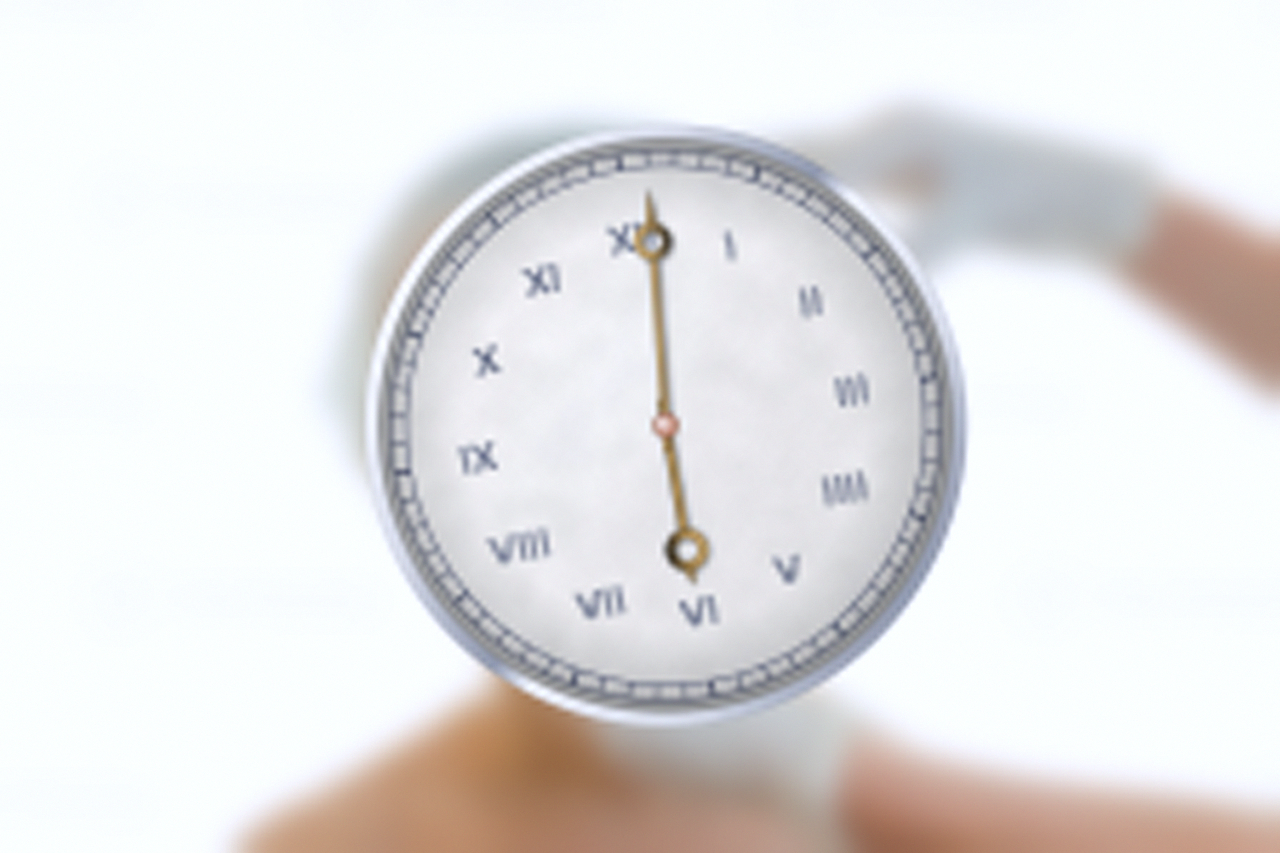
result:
6.01
